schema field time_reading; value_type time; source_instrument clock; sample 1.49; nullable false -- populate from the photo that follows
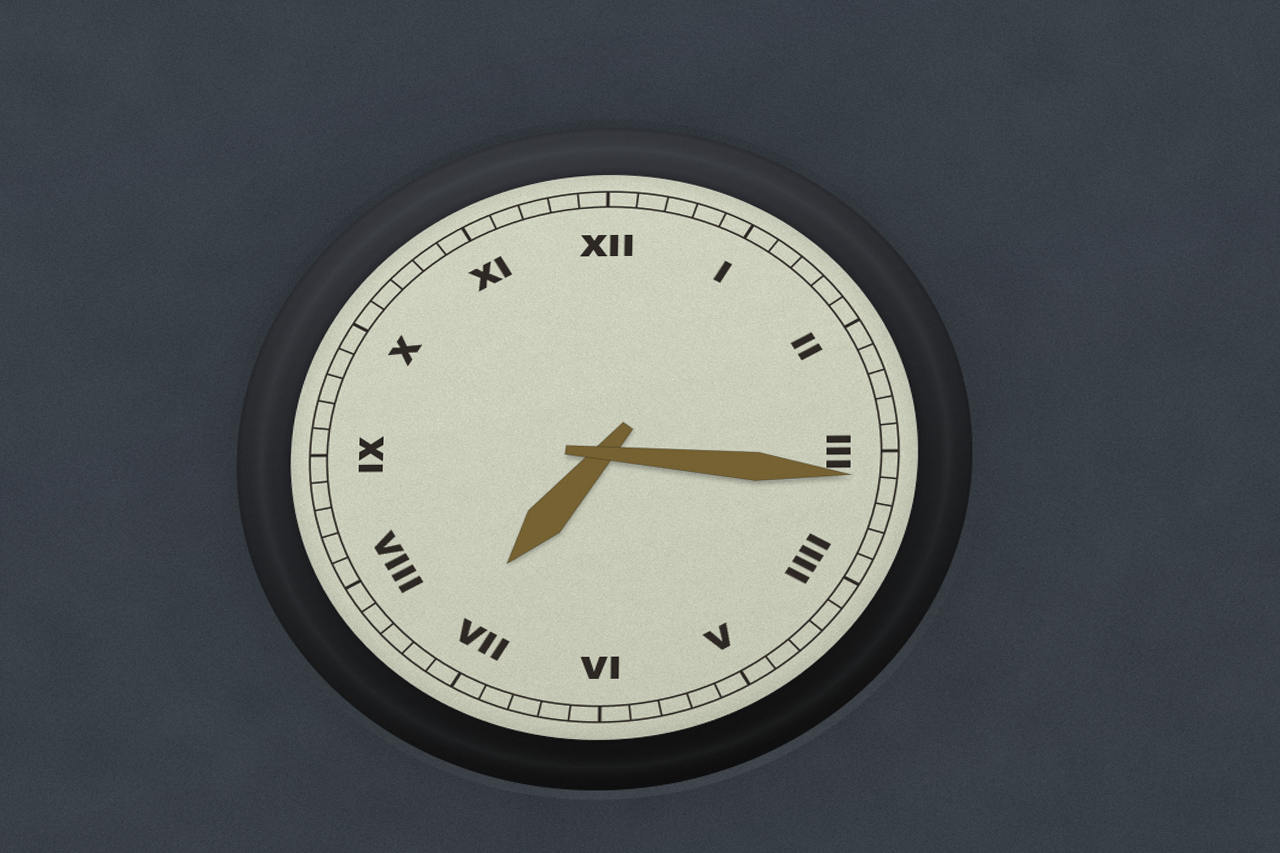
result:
7.16
